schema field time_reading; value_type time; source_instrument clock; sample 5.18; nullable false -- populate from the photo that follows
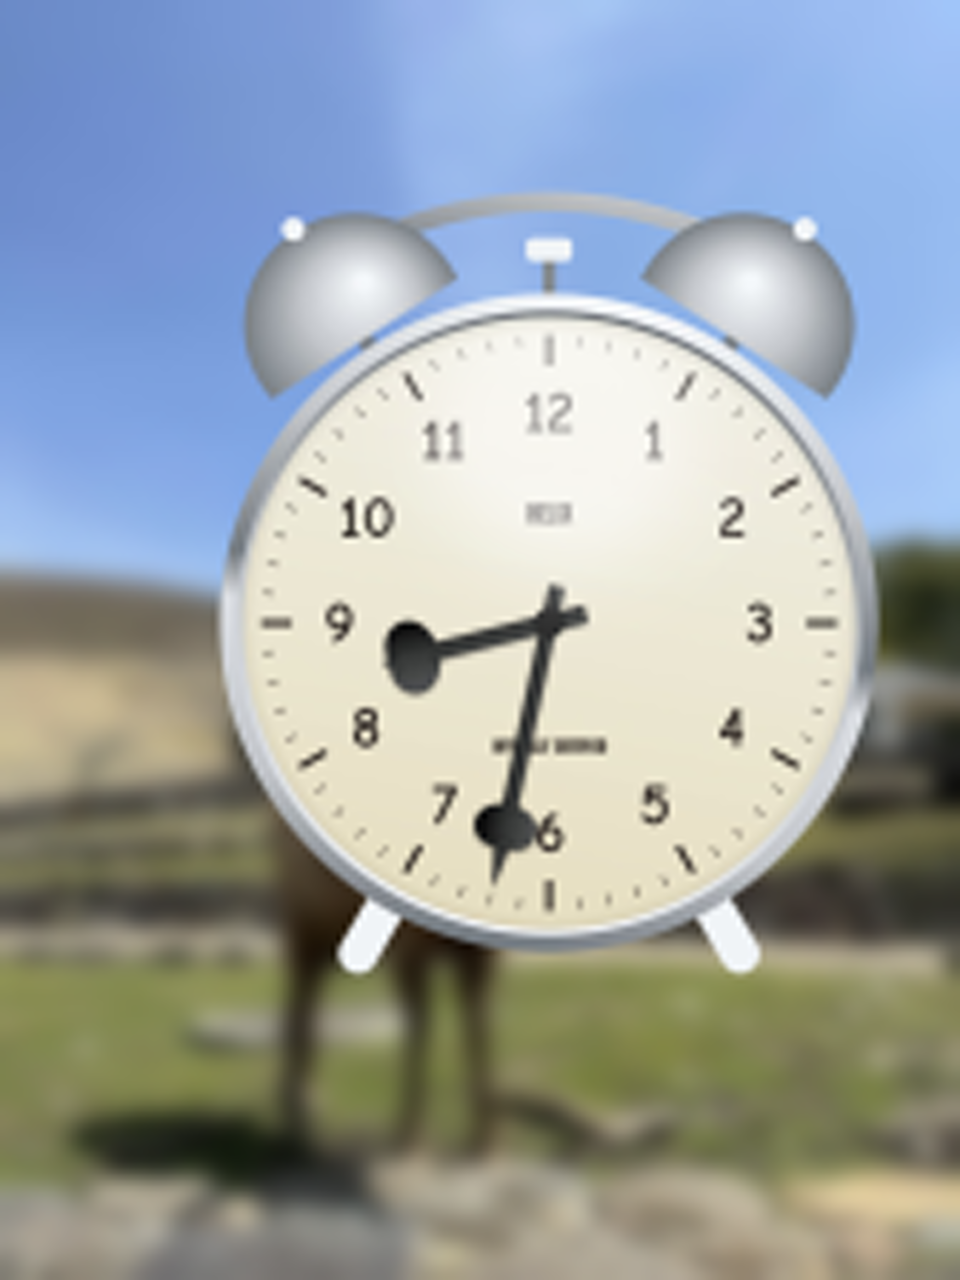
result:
8.32
